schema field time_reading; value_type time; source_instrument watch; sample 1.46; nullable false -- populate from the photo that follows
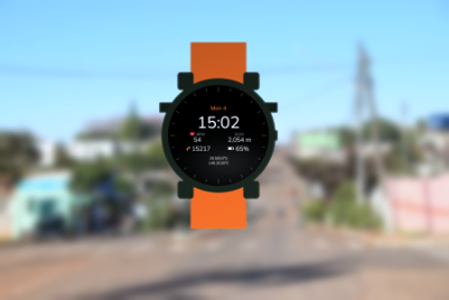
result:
15.02
